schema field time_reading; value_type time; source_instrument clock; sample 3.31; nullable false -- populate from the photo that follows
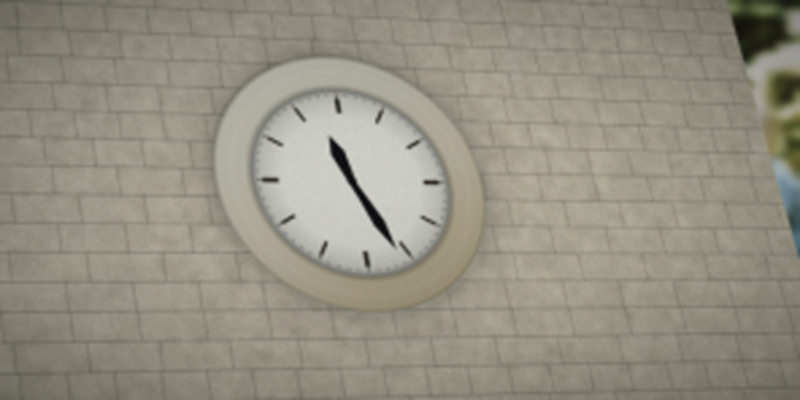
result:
11.26
